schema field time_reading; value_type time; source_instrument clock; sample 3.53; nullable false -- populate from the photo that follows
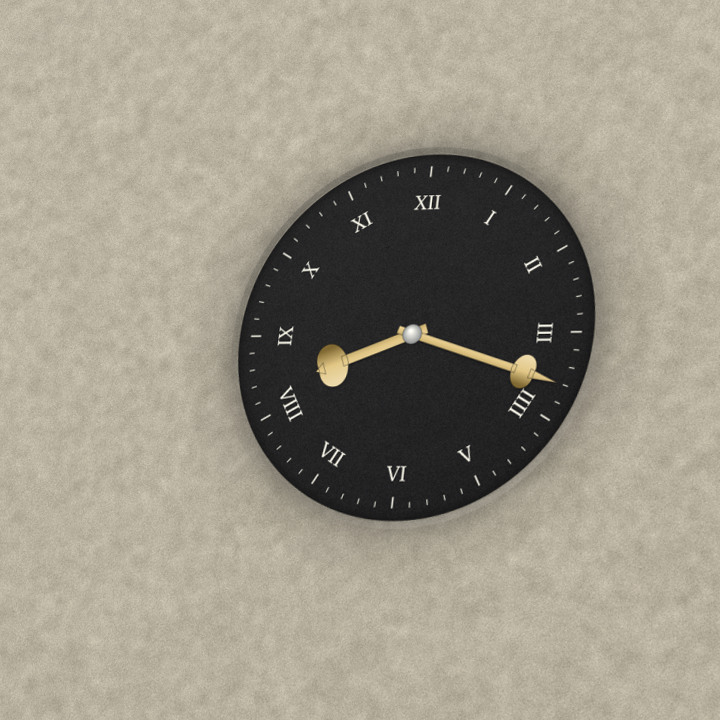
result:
8.18
